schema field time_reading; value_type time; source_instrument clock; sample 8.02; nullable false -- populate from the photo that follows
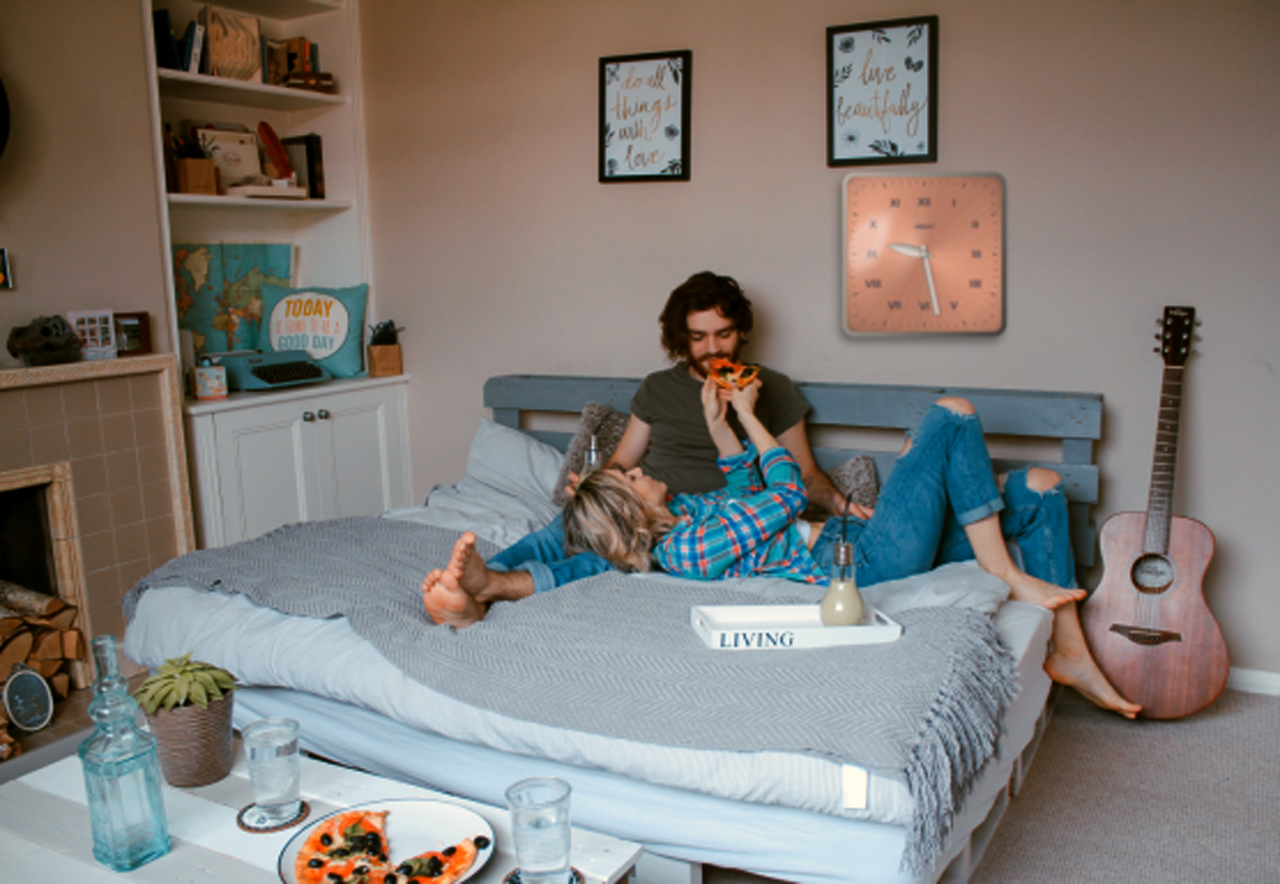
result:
9.28
